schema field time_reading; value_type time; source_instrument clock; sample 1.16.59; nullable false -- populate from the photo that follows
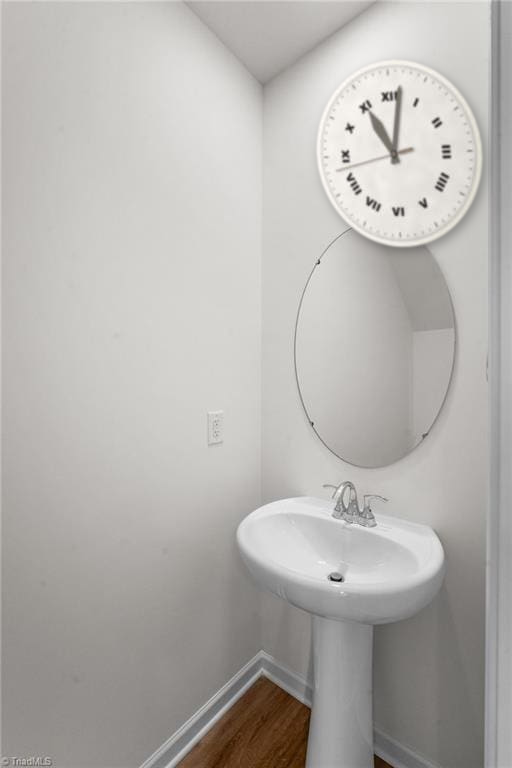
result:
11.01.43
